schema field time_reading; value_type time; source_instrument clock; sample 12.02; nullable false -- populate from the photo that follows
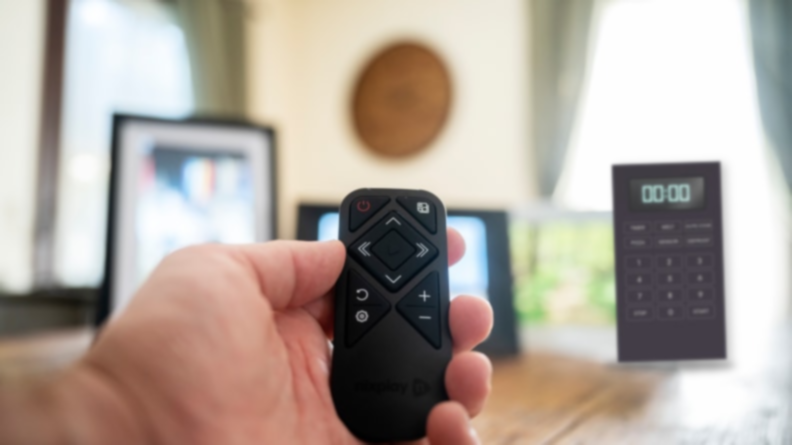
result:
0.00
